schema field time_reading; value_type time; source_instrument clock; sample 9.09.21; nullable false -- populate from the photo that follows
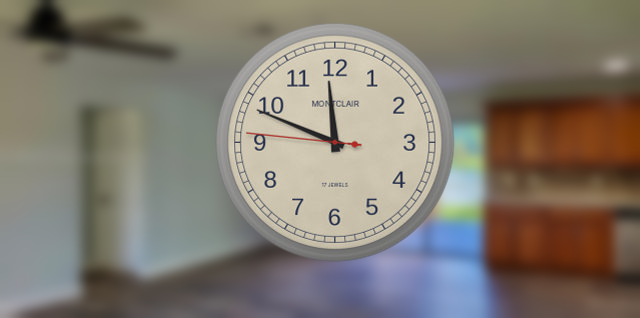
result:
11.48.46
